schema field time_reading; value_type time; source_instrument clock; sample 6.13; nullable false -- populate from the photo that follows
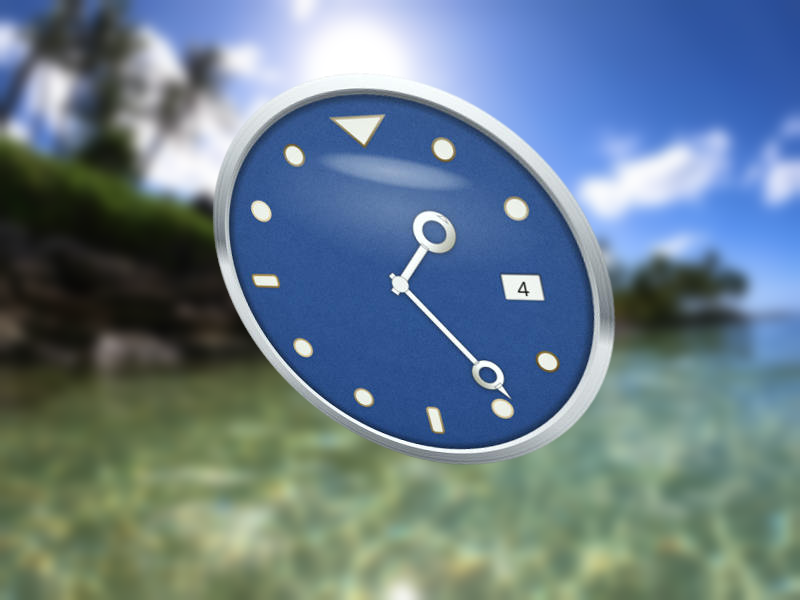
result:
1.24
